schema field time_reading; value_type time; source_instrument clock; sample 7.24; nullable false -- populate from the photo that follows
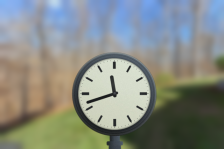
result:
11.42
